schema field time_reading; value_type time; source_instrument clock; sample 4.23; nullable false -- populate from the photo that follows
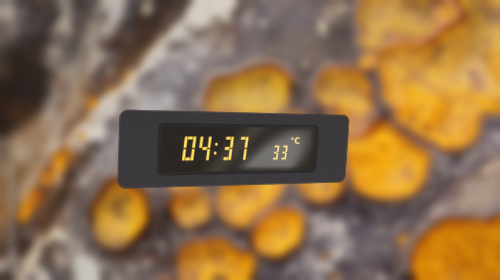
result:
4.37
